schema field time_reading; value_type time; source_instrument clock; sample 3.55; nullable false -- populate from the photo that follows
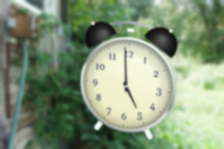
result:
4.59
